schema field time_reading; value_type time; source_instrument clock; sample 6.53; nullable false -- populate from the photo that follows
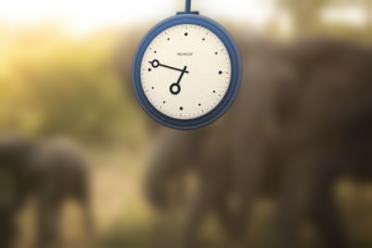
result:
6.47
